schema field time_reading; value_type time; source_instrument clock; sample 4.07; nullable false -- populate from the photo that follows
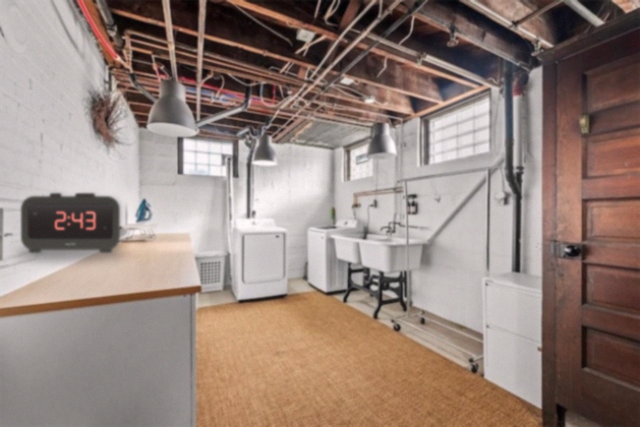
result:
2.43
